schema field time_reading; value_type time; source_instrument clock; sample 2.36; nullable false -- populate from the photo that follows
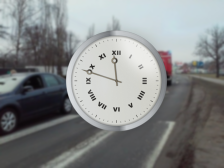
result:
11.48
